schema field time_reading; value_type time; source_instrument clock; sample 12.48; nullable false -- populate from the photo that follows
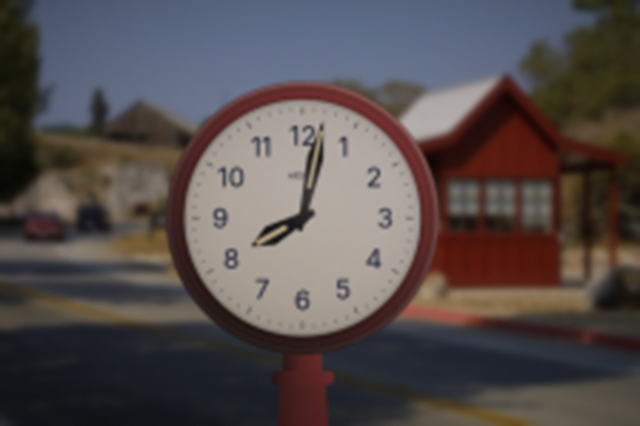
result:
8.02
